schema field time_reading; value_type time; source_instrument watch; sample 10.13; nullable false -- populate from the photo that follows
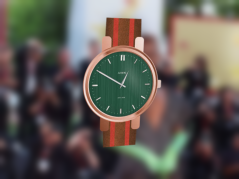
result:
12.50
